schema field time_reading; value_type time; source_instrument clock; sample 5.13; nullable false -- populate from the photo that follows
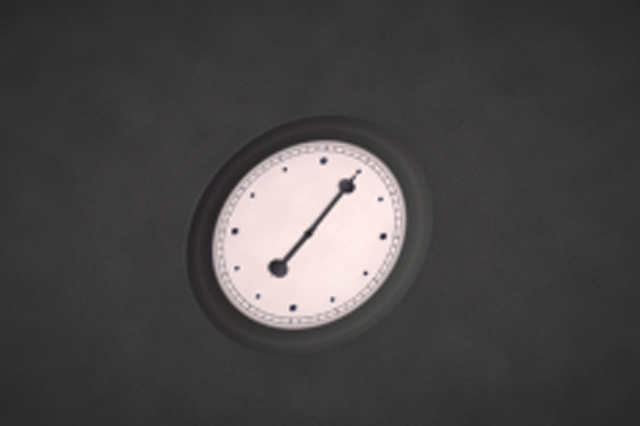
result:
7.05
